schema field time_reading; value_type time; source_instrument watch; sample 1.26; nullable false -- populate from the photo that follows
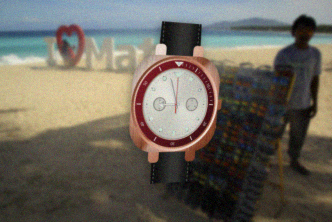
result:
8.57
